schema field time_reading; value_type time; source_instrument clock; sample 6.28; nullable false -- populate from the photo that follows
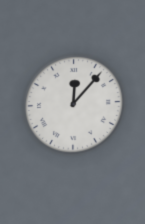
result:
12.07
